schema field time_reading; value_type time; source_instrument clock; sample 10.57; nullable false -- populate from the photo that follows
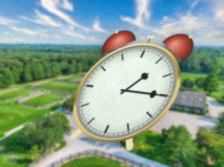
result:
1.15
